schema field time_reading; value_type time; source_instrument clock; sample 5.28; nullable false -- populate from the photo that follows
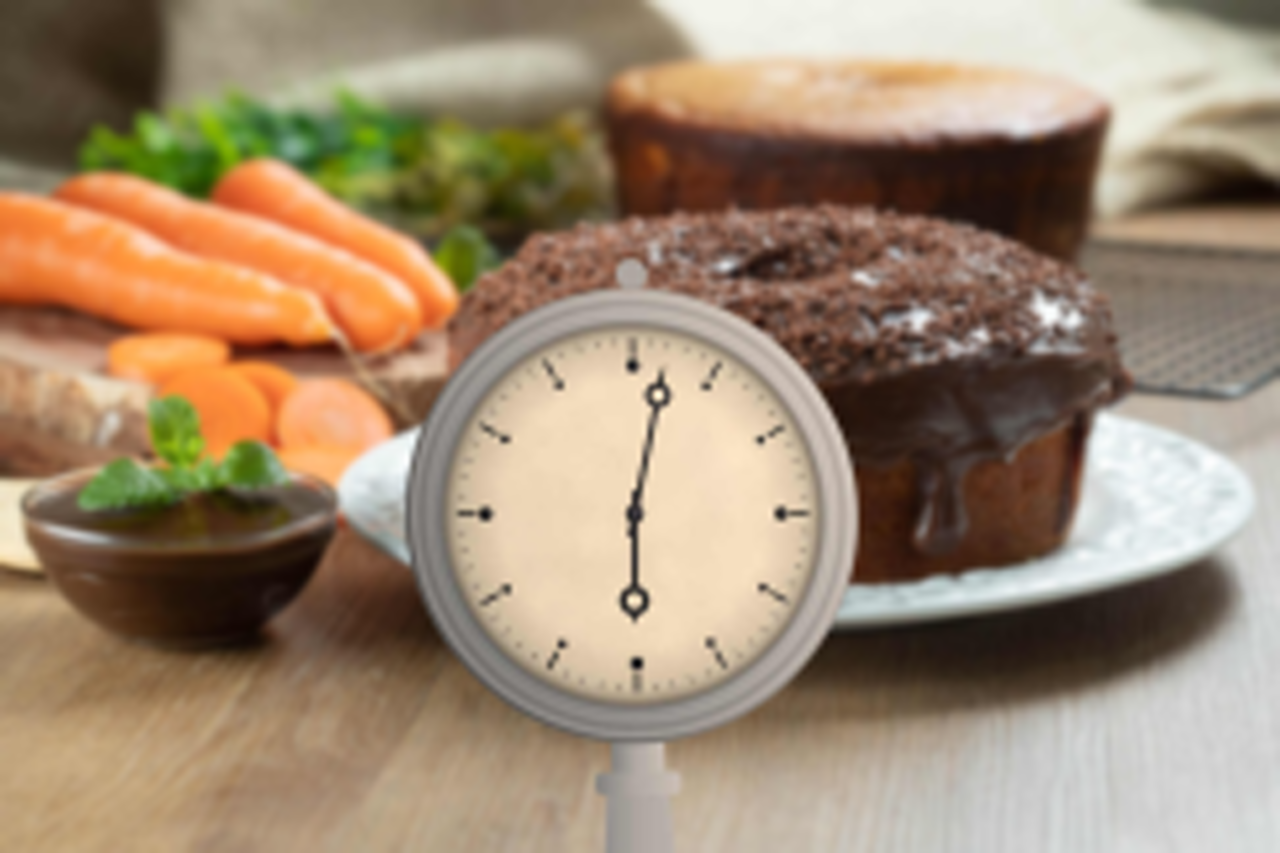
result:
6.02
